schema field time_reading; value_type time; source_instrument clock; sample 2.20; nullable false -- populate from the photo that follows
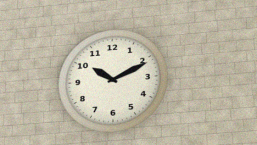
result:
10.11
